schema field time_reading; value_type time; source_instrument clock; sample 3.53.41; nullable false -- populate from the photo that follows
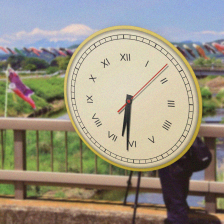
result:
6.31.08
